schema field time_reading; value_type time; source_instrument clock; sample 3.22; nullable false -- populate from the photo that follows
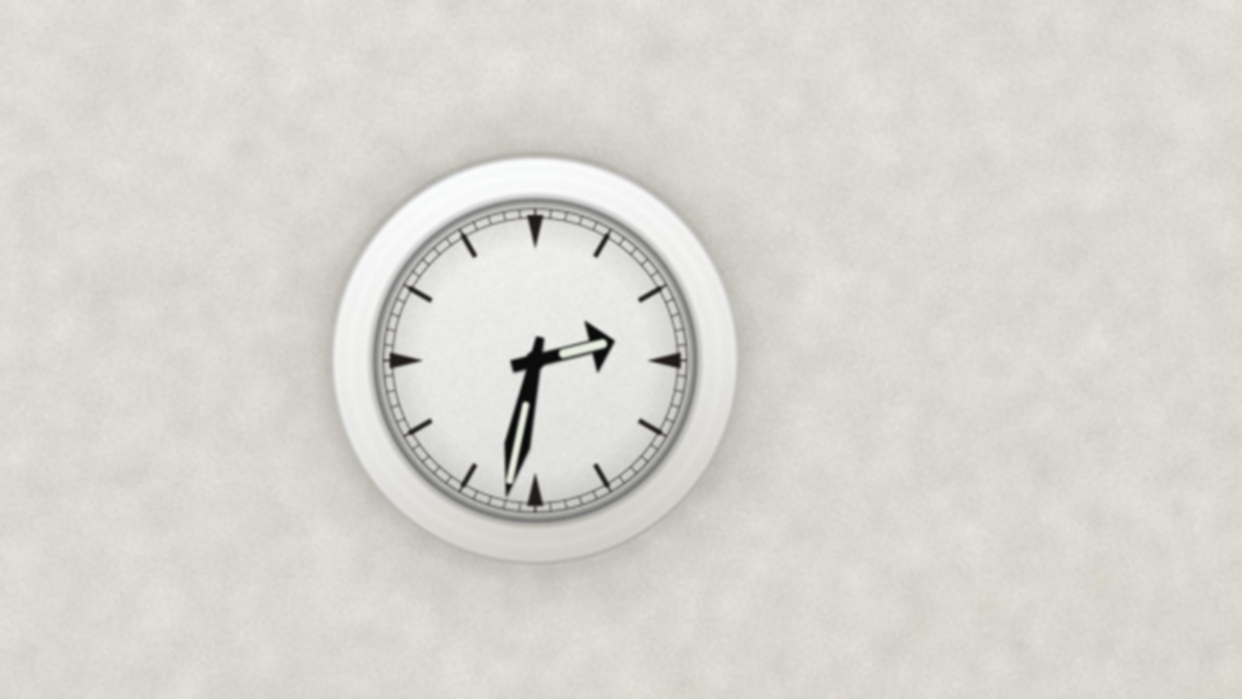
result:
2.32
